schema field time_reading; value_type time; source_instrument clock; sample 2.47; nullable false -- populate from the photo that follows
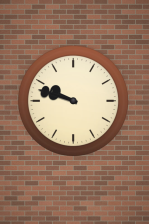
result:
9.48
